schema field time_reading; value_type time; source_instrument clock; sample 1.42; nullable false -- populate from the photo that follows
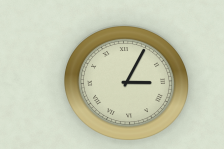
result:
3.05
